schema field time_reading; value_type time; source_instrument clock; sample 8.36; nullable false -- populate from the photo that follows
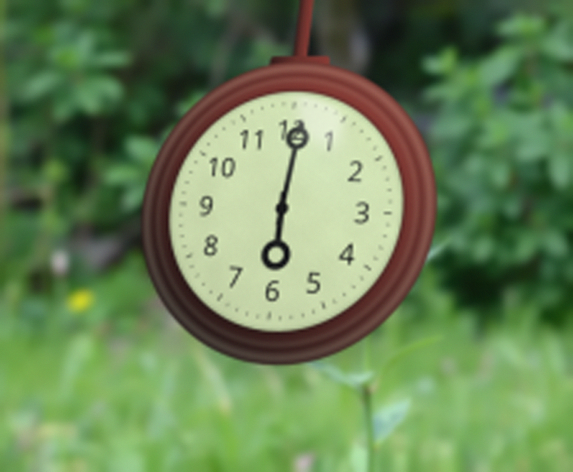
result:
6.01
